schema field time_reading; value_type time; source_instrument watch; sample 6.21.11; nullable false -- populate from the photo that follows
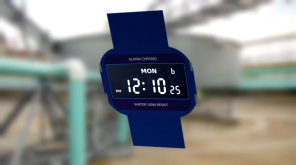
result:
12.10.25
